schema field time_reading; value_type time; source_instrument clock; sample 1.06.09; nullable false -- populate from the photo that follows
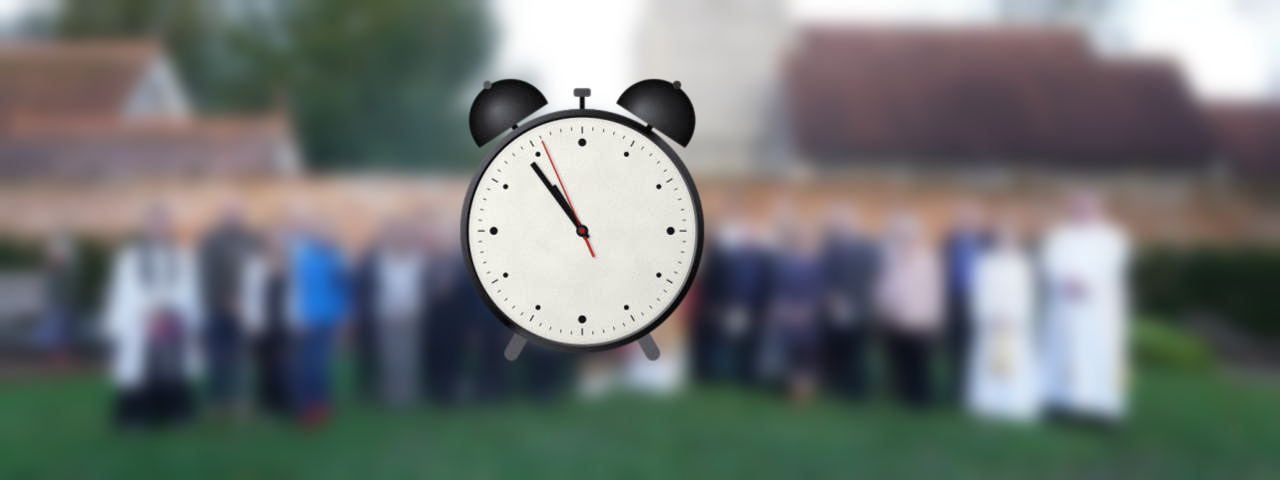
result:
10.53.56
